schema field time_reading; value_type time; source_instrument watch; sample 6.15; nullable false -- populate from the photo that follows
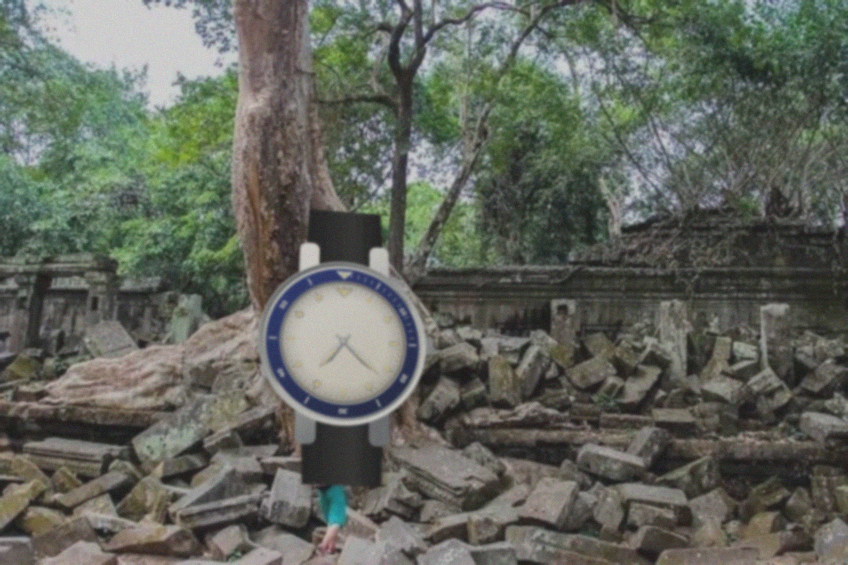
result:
7.22
